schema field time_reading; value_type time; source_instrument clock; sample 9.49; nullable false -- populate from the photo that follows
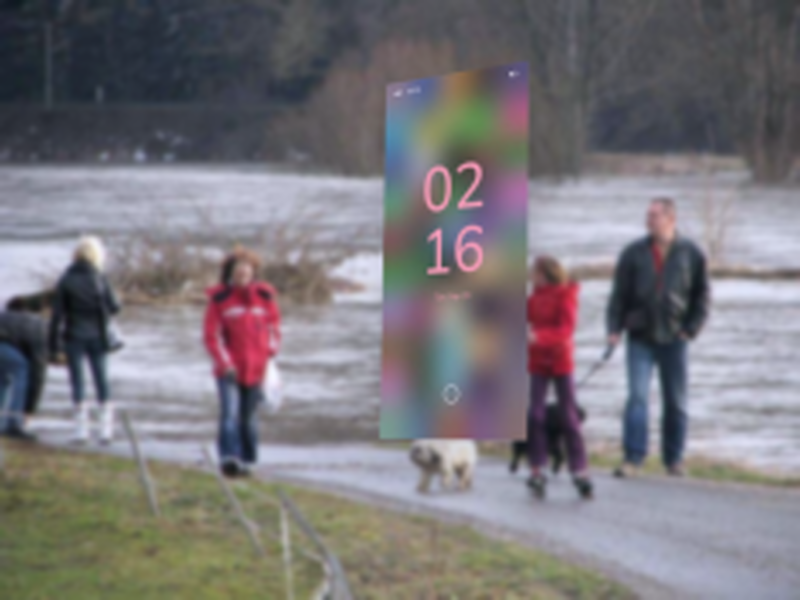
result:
2.16
